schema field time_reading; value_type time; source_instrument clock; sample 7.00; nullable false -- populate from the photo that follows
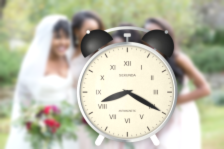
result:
8.20
